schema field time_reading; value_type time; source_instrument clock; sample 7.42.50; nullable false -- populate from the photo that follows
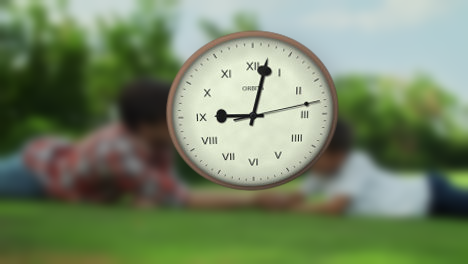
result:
9.02.13
